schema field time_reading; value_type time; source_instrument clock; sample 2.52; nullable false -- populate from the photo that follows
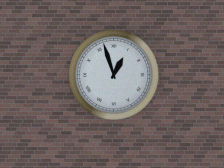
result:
12.57
